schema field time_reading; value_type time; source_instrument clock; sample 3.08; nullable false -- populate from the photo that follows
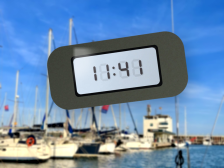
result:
11.41
